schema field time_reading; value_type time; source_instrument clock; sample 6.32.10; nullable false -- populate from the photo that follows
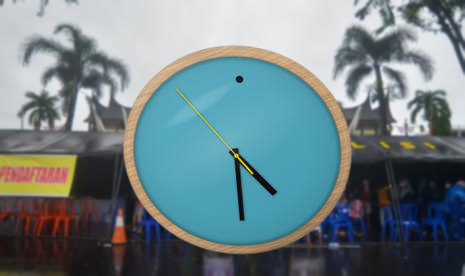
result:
4.28.53
